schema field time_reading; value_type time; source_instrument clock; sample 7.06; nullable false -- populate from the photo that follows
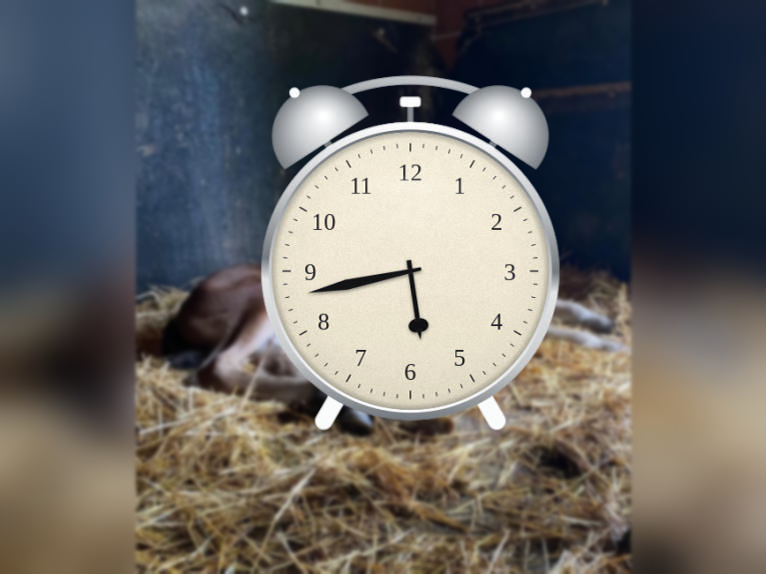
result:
5.43
